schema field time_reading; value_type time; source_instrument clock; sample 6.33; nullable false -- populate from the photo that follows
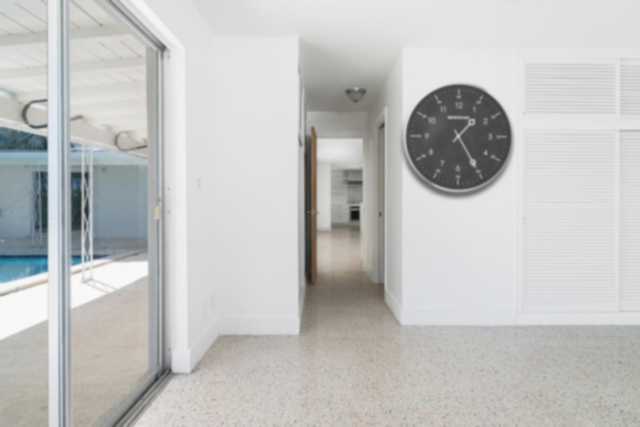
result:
1.25
